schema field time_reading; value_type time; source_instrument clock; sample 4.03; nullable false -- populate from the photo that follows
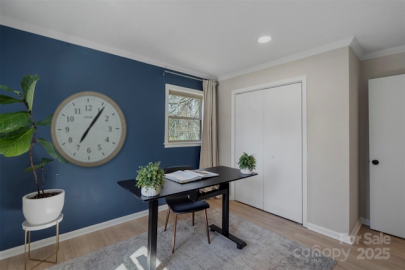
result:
7.06
